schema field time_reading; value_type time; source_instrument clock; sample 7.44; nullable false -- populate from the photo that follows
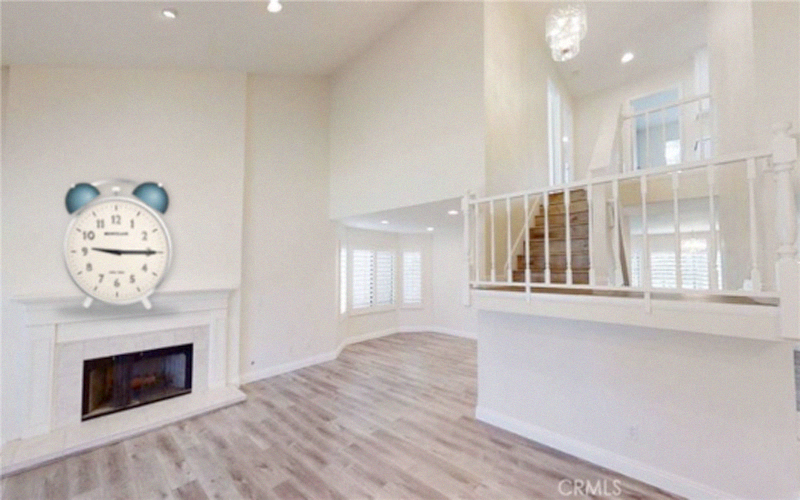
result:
9.15
